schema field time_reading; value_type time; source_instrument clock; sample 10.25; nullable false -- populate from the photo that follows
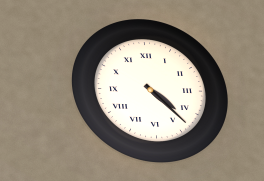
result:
4.23
